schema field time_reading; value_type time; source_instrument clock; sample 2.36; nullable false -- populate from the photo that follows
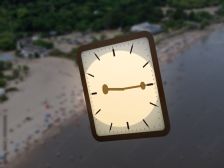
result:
9.15
